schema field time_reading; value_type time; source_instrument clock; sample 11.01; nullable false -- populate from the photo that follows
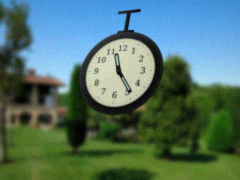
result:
11.24
